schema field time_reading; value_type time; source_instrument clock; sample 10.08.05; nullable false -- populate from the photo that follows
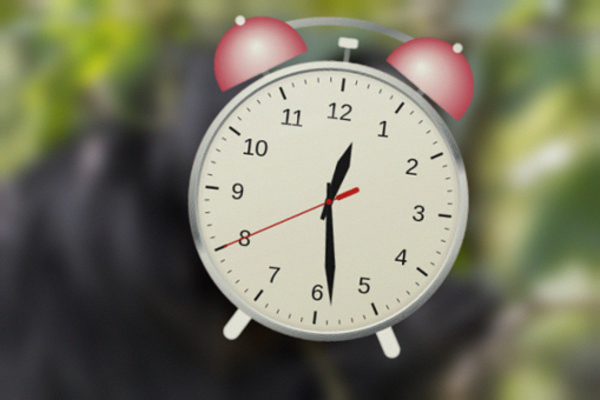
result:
12.28.40
